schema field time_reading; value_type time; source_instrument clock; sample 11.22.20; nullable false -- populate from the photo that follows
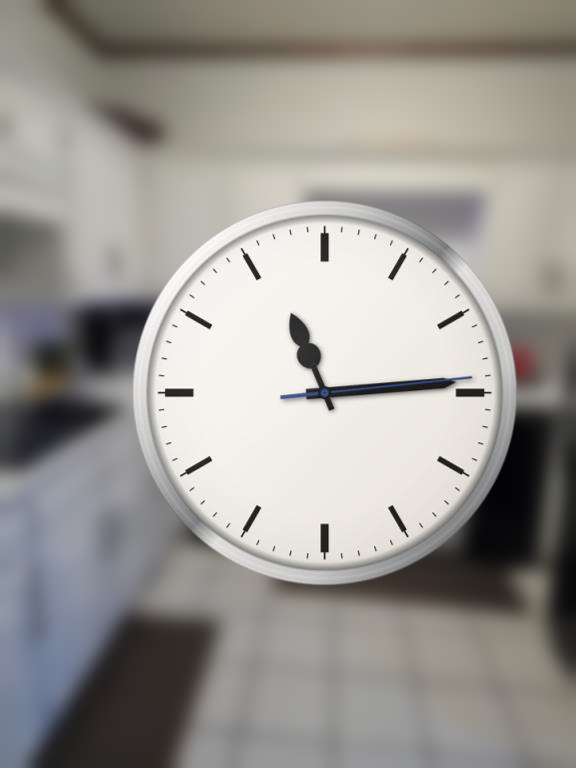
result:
11.14.14
